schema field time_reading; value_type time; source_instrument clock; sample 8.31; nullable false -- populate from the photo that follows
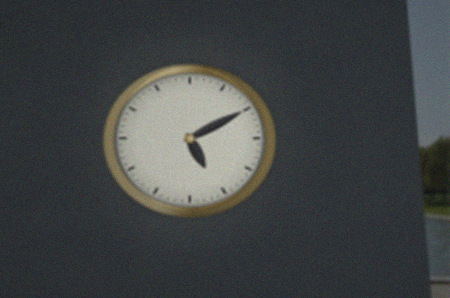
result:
5.10
